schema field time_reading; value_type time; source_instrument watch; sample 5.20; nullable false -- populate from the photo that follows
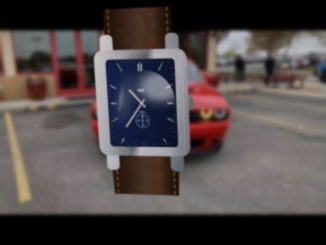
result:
10.36
